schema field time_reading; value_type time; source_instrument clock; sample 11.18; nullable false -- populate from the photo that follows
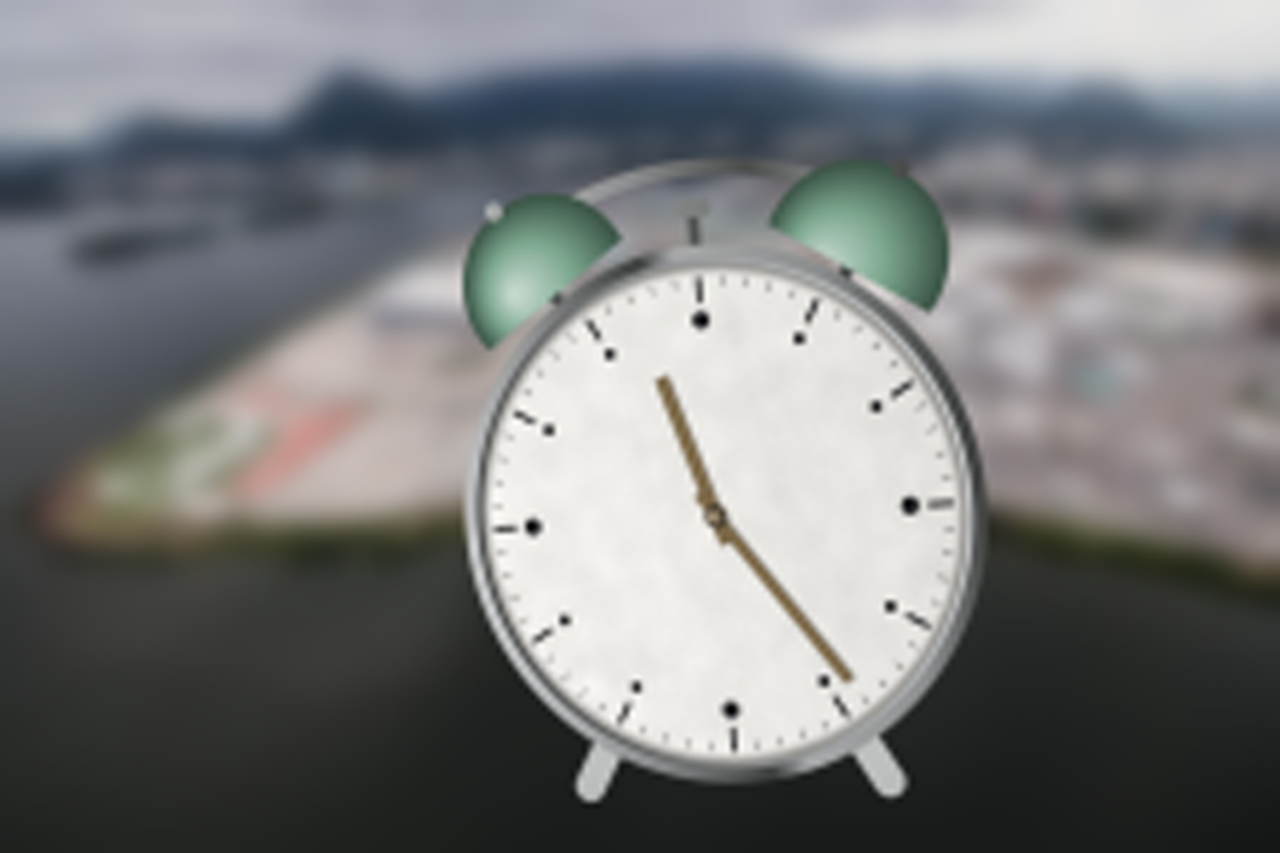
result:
11.24
